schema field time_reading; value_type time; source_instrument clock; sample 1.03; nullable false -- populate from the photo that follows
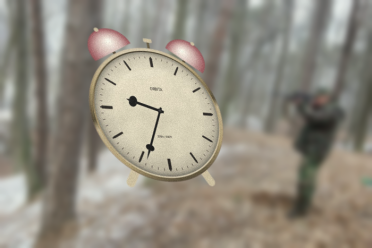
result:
9.34
